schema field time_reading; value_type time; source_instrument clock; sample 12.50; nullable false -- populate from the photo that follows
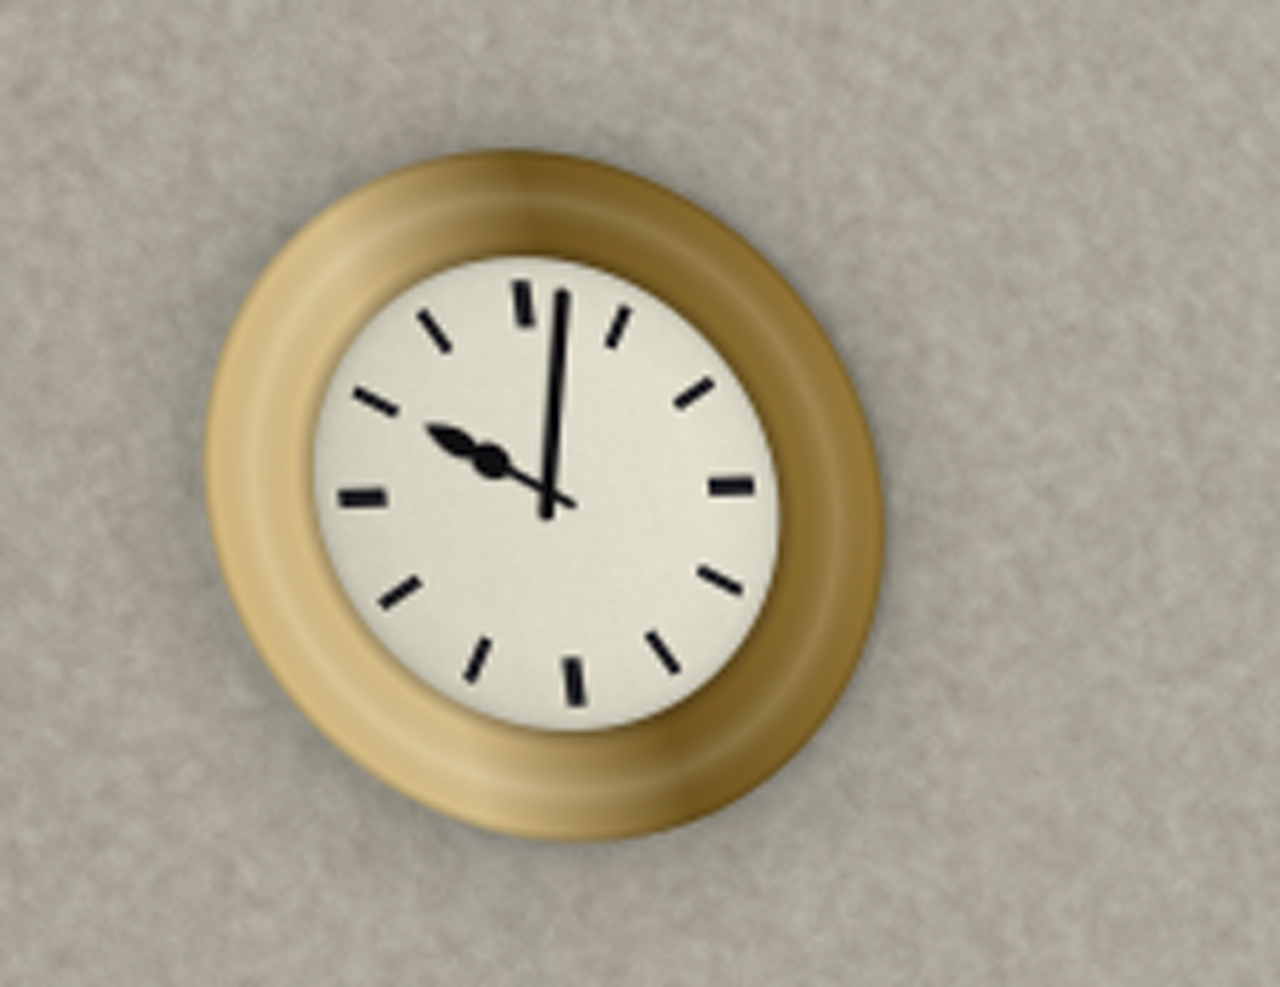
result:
10.02
